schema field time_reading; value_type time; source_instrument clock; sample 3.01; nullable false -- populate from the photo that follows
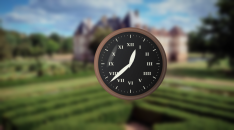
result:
12.38
